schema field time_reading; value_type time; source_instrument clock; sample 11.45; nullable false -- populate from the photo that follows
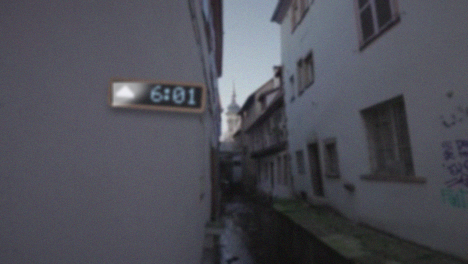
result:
6.01
